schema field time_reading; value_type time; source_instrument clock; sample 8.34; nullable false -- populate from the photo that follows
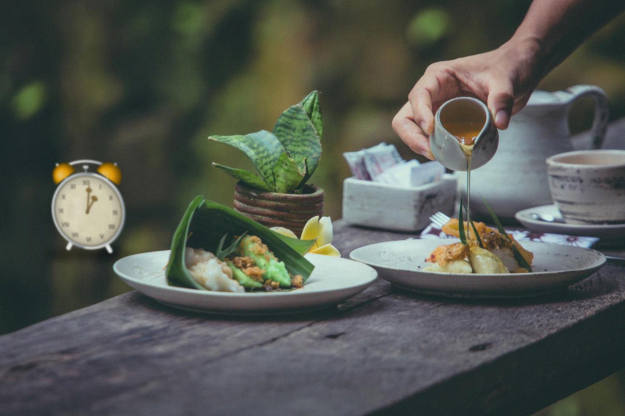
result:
1.01
